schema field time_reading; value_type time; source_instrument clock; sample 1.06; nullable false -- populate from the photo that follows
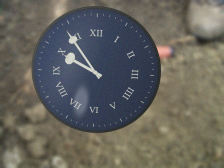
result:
9.54
